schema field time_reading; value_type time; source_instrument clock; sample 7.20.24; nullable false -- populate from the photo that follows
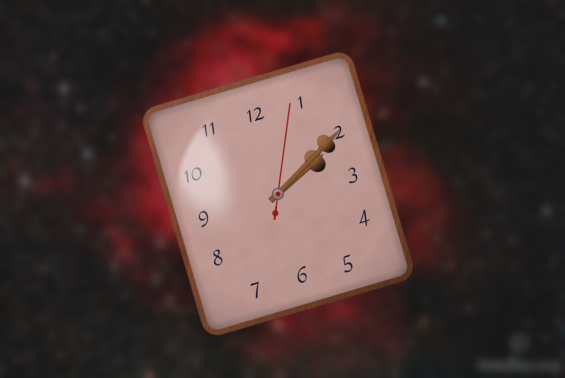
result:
2.10.04
